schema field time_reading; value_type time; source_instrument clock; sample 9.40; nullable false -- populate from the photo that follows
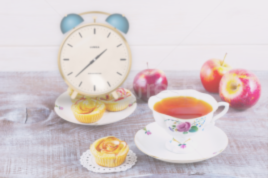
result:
1.38
